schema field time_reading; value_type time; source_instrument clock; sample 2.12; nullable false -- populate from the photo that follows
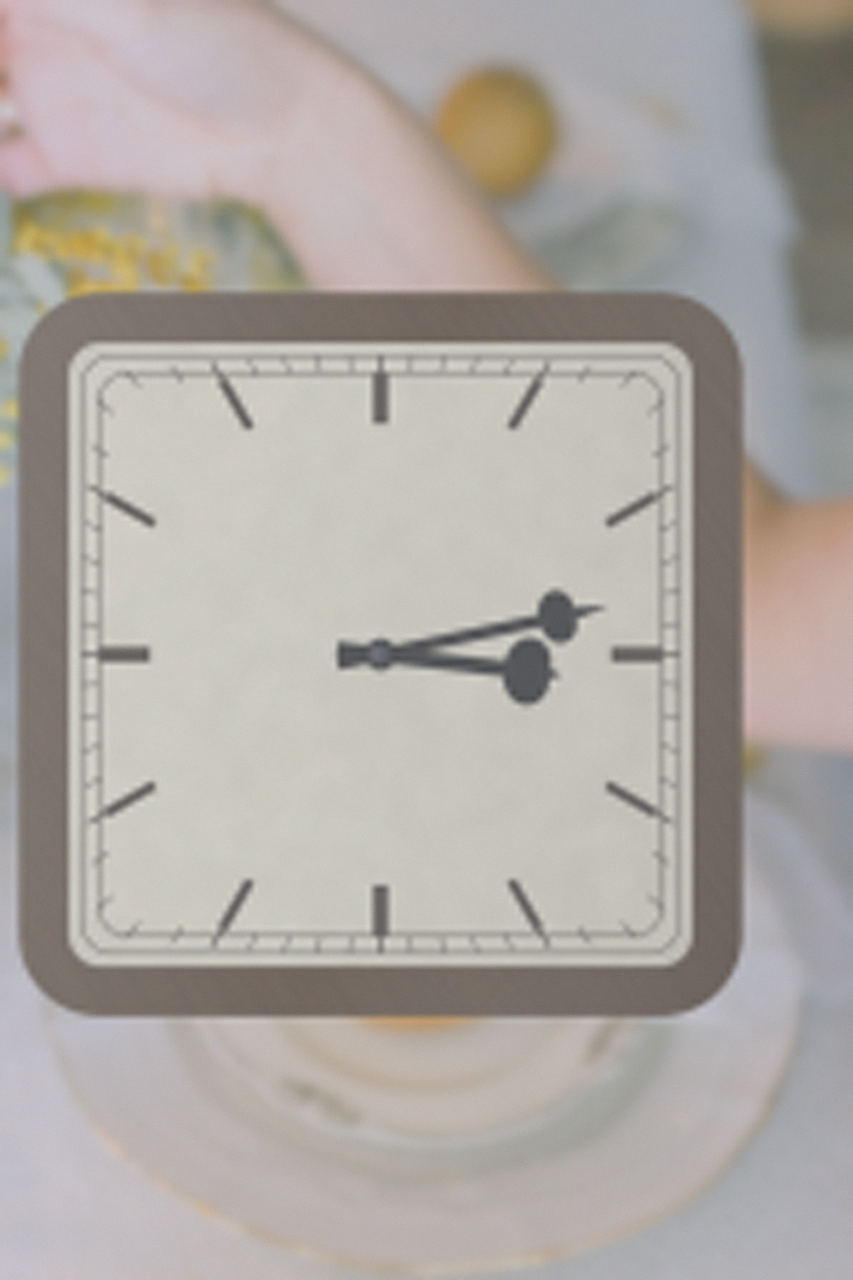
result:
3.13
